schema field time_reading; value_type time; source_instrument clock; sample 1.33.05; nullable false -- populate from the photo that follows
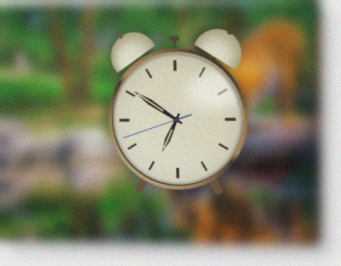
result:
6.50.42
